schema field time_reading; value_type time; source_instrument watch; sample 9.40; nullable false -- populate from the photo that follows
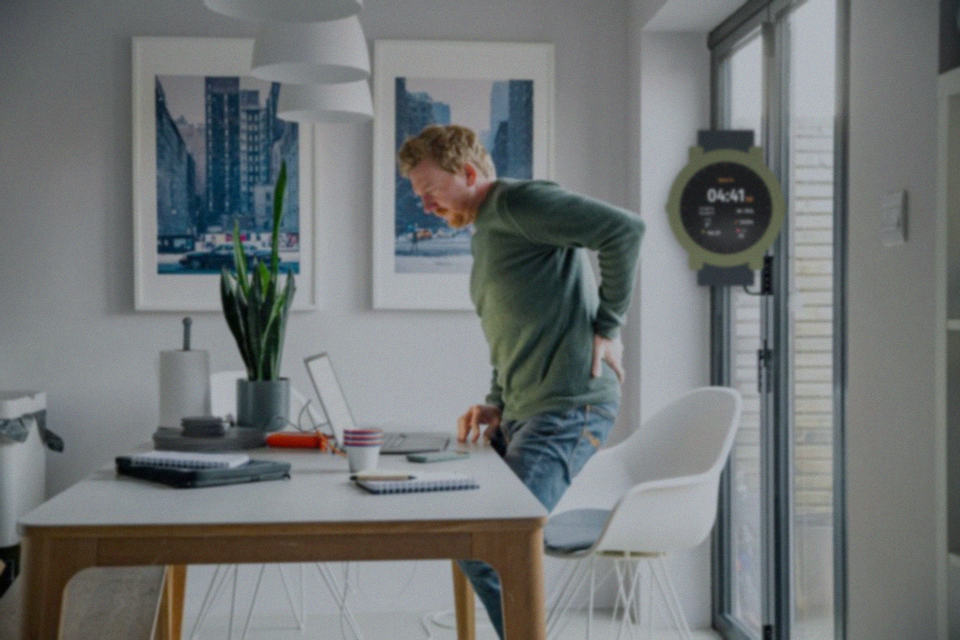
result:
4.41
